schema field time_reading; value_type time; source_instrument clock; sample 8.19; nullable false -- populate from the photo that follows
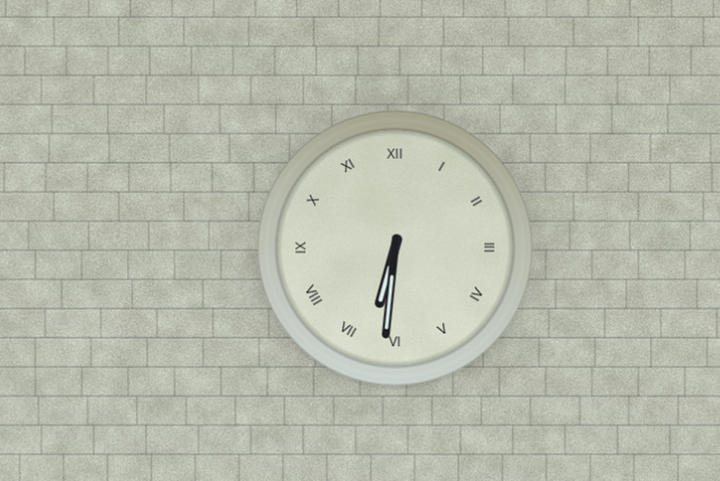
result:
6.31
